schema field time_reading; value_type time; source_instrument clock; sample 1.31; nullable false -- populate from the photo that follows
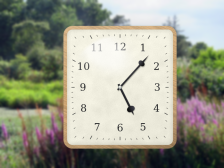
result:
5.07
